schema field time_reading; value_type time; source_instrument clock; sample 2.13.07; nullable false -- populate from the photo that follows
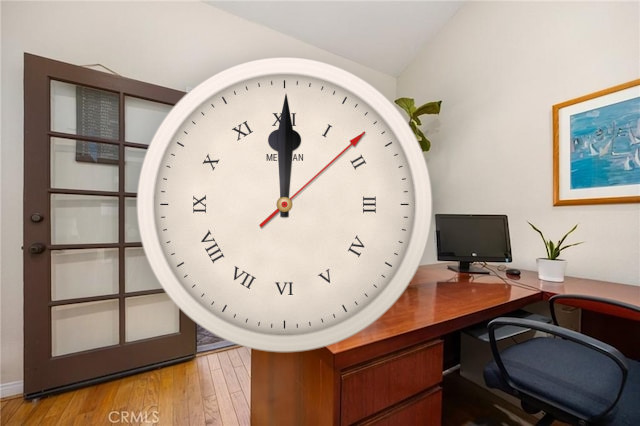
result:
12.00.08
